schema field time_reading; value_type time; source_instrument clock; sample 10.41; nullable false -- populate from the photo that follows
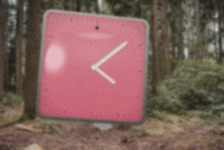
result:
4.08
